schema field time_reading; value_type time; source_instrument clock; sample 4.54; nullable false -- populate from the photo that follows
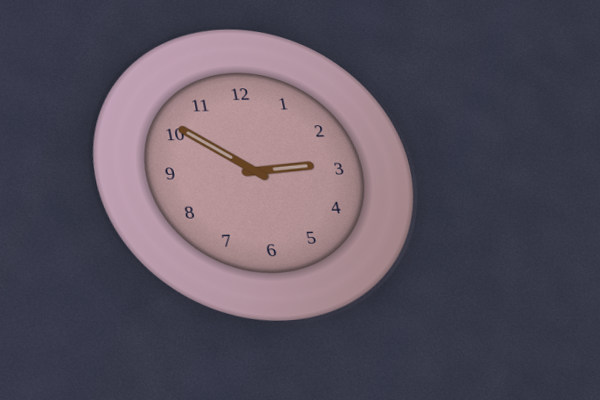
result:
2.51
